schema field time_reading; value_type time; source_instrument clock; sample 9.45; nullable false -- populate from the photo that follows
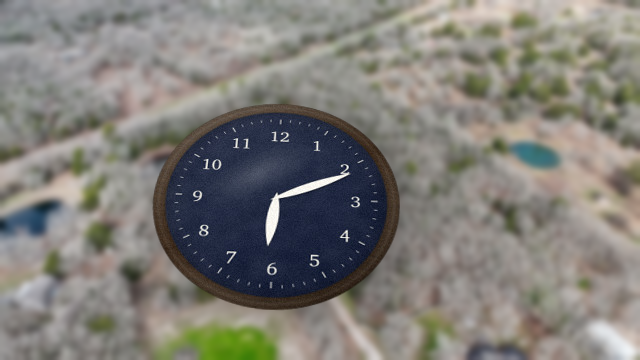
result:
6.11
